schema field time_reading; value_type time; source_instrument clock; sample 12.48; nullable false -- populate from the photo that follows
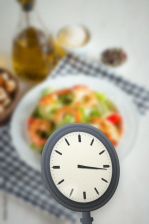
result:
3.16
